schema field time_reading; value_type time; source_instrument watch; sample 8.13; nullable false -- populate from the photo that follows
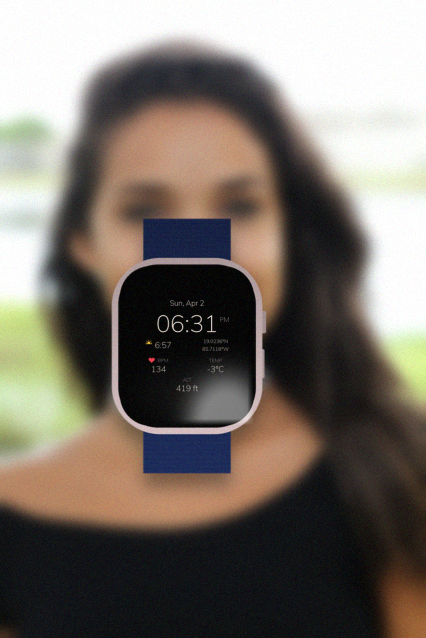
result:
6.31
